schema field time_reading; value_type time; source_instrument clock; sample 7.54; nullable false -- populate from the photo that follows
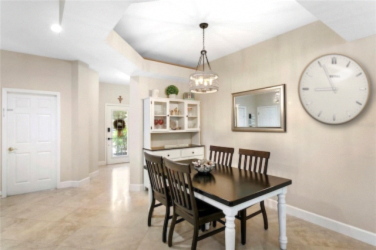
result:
8.56
